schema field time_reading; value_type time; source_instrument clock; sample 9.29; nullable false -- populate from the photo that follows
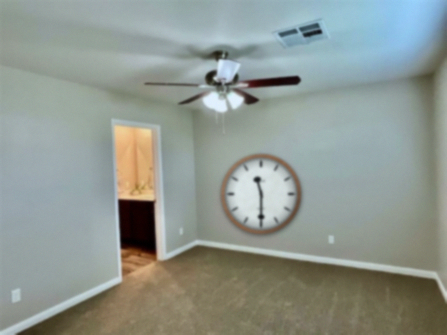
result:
11.30
